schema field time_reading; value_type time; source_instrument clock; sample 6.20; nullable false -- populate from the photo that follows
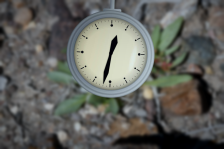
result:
12.32
